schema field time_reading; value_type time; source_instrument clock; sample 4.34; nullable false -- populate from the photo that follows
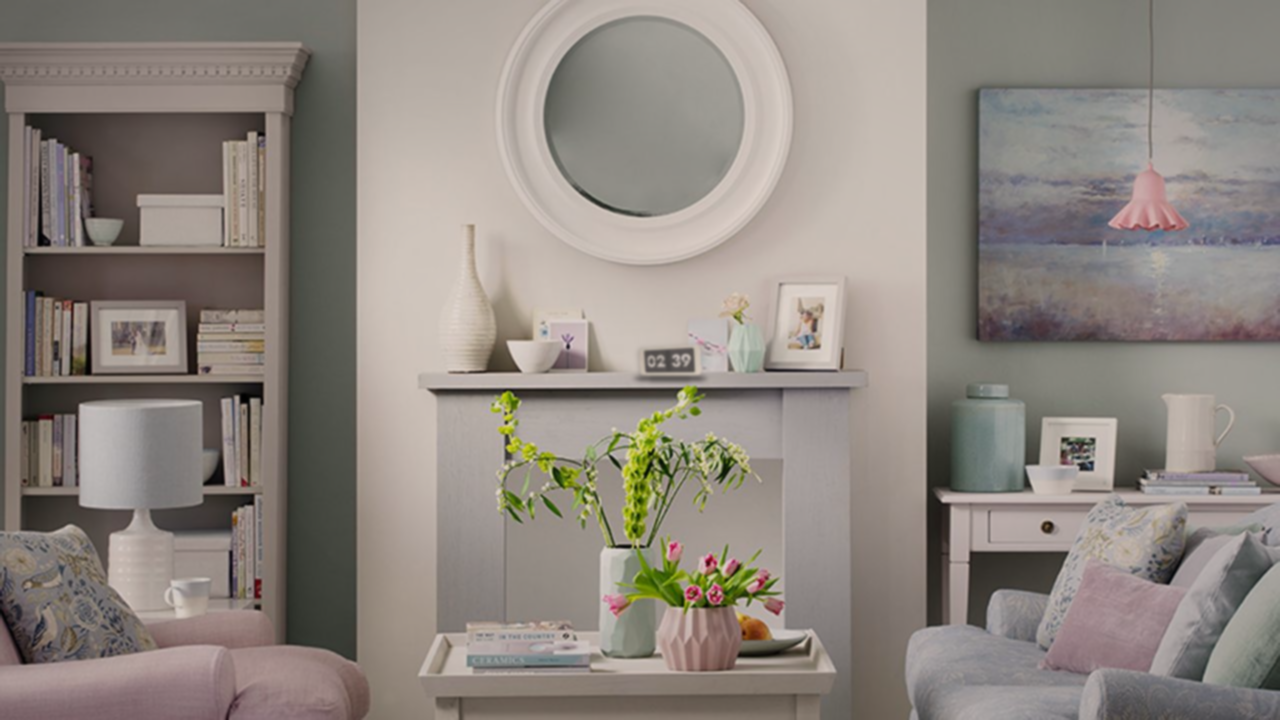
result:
2.39
